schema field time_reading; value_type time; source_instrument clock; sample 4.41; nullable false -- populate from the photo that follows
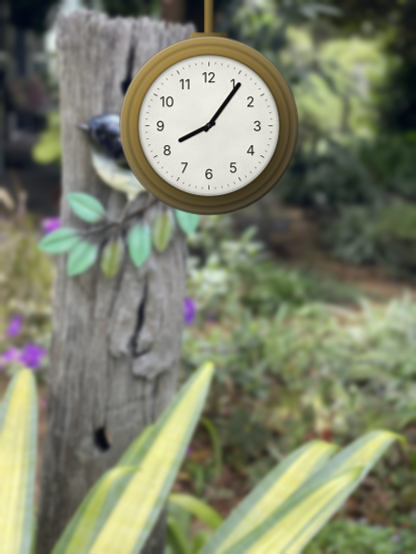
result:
8.06
